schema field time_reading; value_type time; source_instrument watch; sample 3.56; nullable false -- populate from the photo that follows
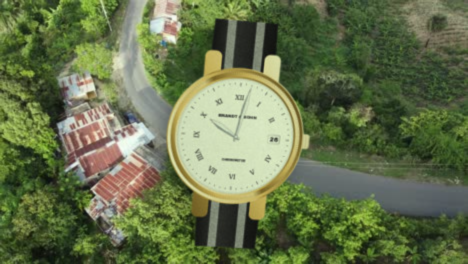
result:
10.02
